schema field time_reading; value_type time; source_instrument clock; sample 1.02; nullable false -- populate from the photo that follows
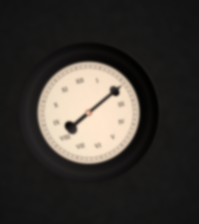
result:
8.11
